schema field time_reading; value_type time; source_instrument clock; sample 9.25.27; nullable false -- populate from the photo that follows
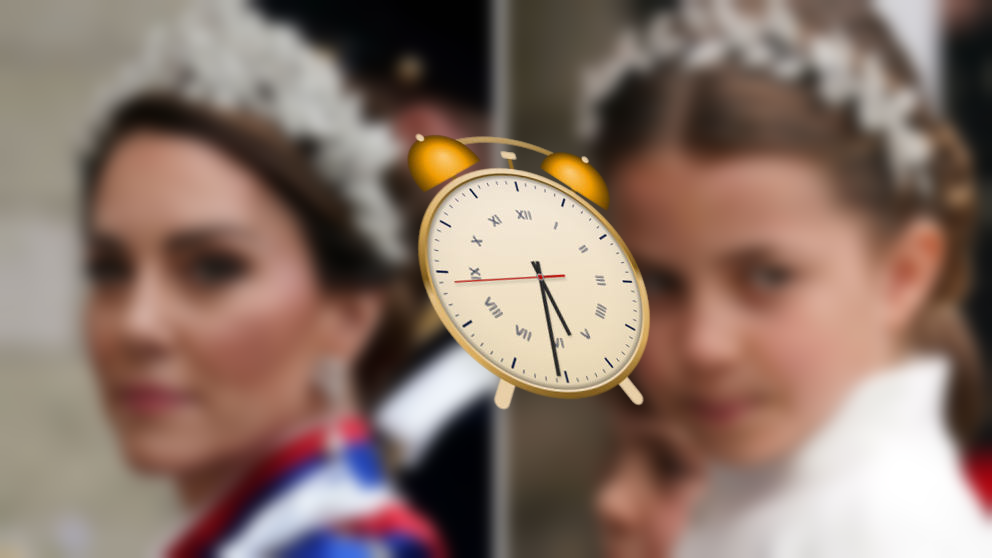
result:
5.30.44
